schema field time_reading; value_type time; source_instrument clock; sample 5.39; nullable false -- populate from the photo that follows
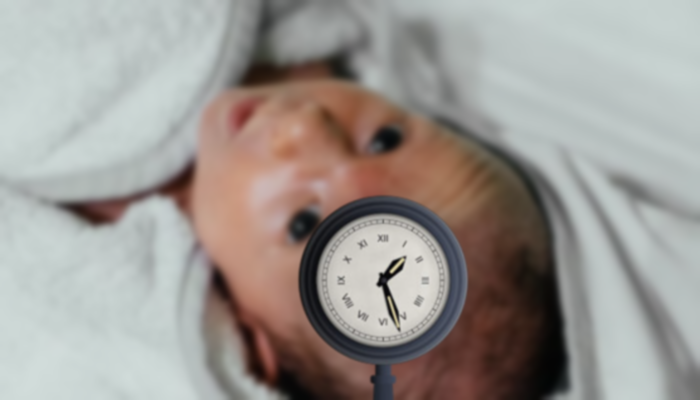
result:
1.27
